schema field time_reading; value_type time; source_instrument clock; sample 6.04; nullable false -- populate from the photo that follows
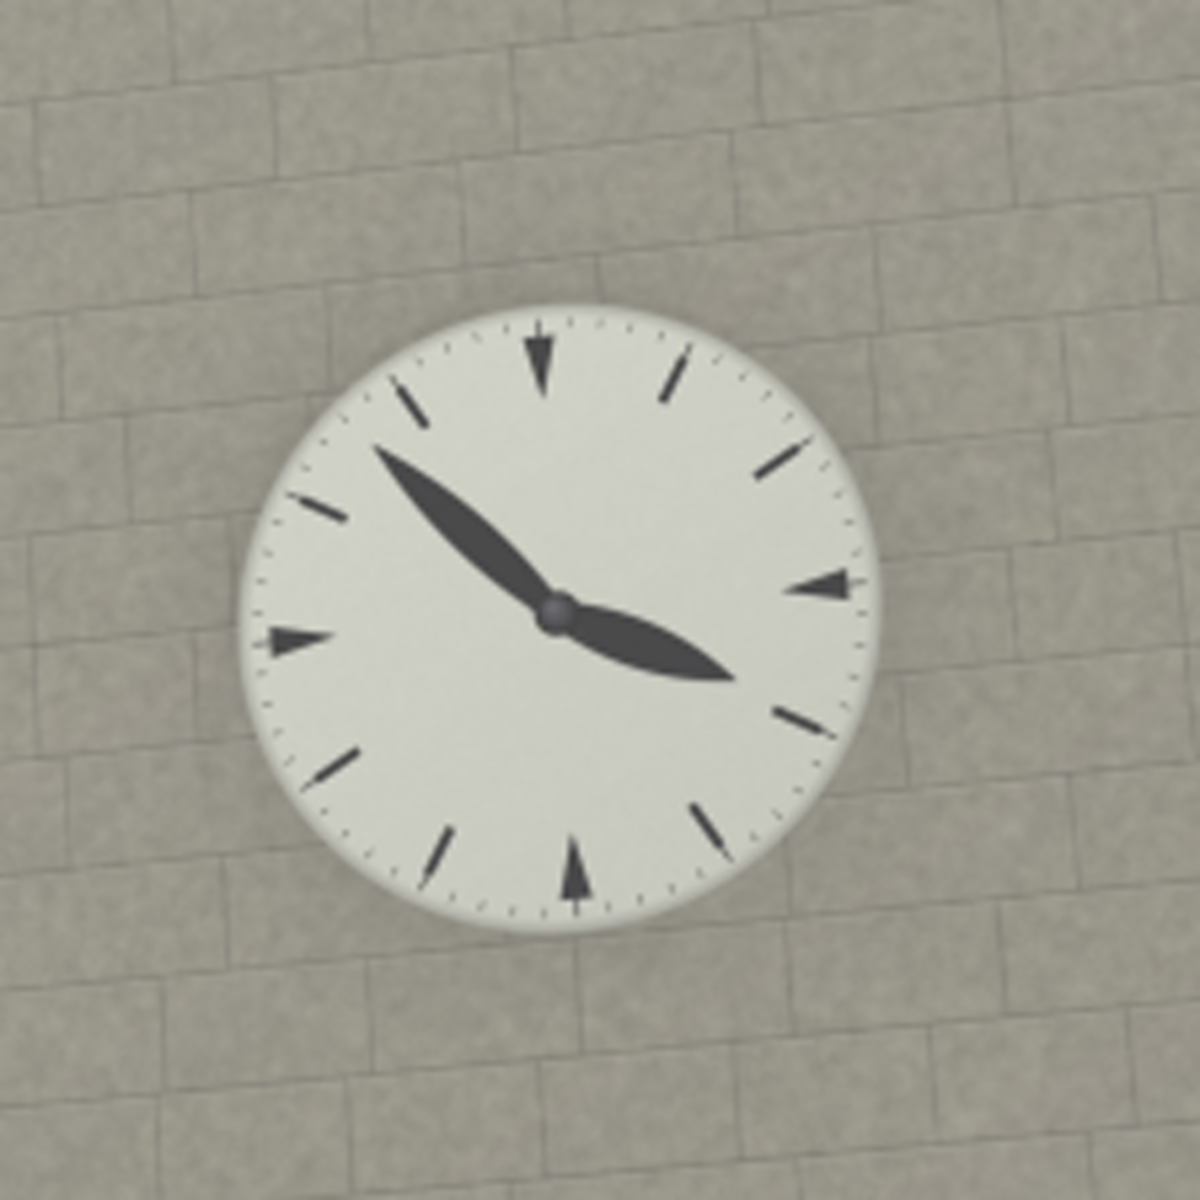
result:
3.53
